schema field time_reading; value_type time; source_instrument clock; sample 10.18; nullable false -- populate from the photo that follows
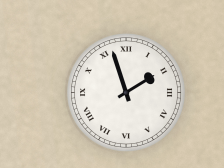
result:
1.57
